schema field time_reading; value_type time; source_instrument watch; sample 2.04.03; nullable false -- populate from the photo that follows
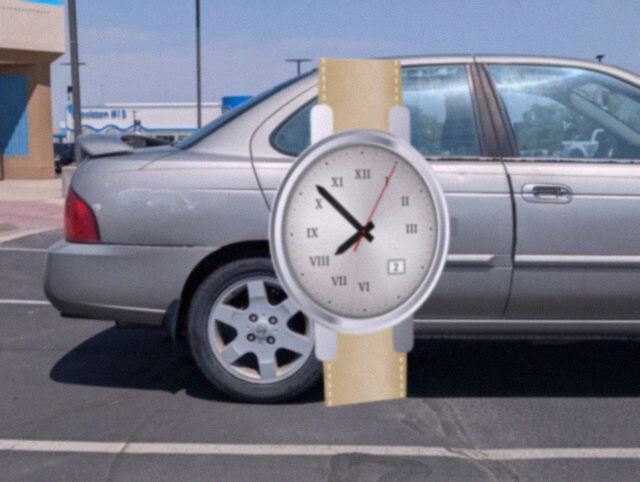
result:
7.52.05
